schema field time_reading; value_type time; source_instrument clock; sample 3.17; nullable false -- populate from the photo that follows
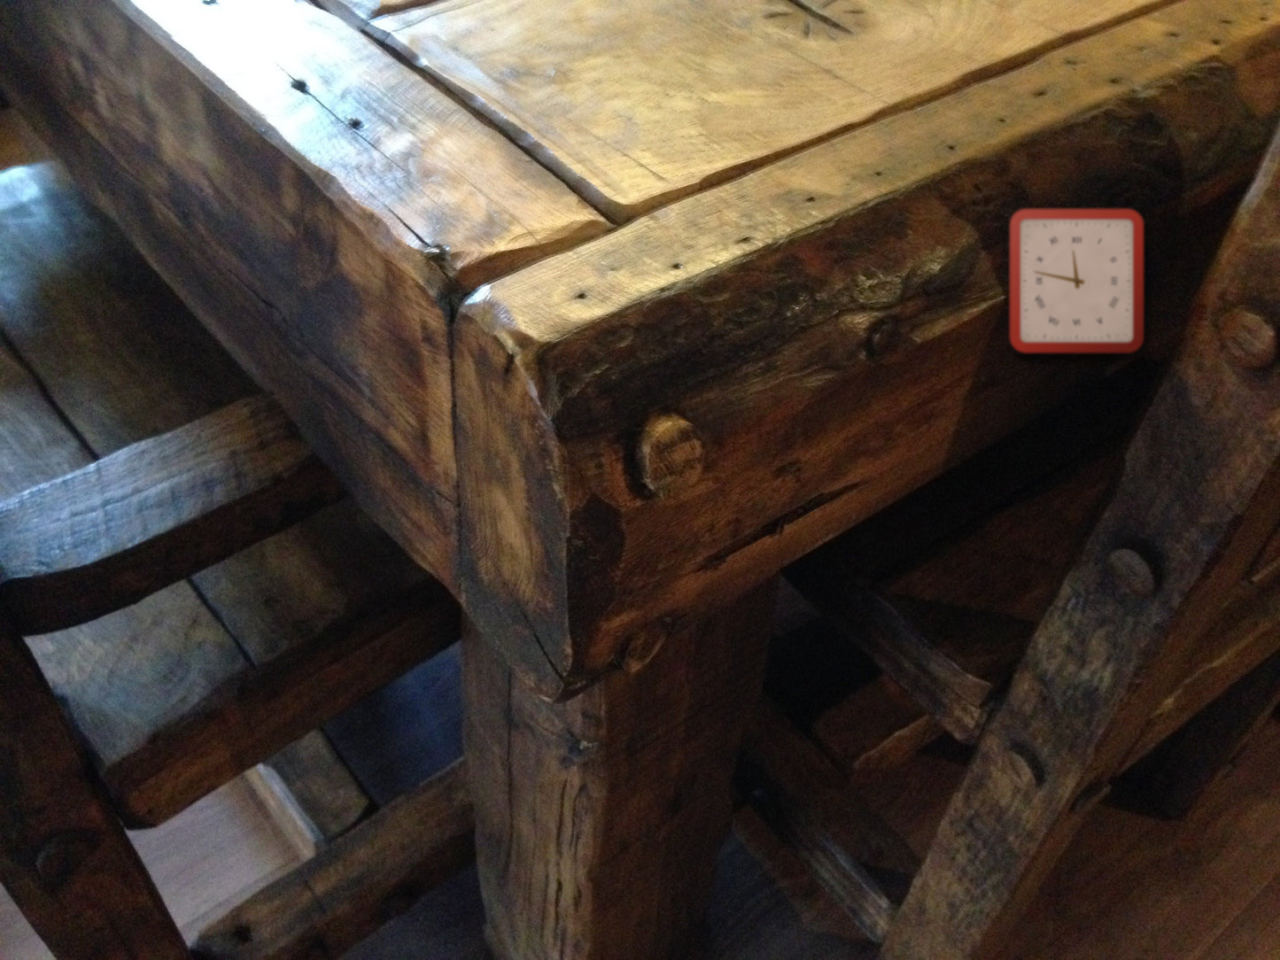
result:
11.47
